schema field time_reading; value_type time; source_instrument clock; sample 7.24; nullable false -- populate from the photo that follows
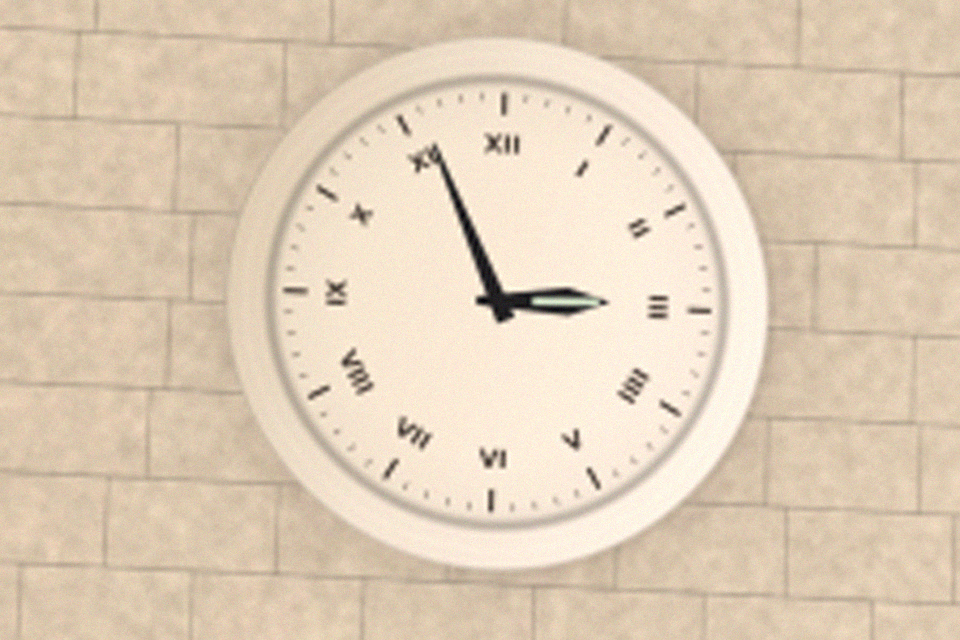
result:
2.56
